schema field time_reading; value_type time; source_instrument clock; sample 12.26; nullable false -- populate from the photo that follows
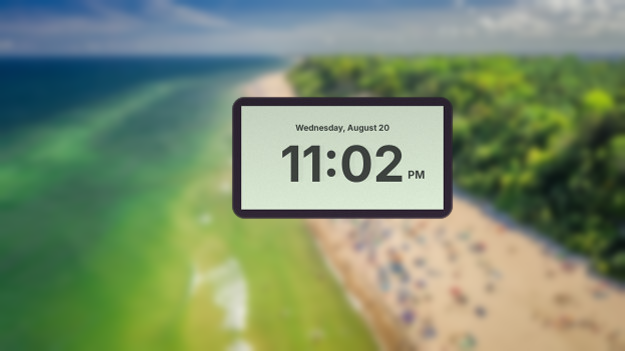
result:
11.02
